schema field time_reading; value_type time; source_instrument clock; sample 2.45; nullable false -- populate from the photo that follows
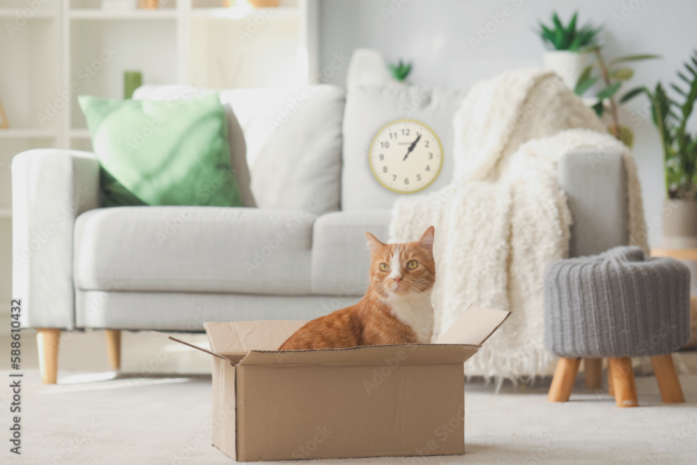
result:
1.06
